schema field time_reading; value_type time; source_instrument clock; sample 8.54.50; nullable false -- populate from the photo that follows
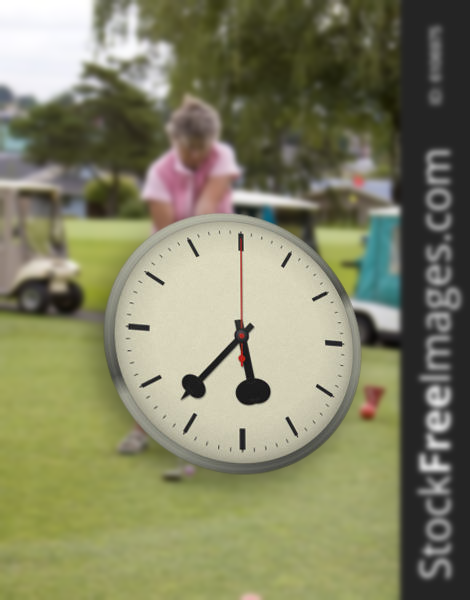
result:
5.37.00
